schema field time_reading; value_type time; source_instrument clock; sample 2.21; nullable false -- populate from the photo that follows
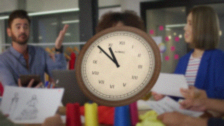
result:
10.51
